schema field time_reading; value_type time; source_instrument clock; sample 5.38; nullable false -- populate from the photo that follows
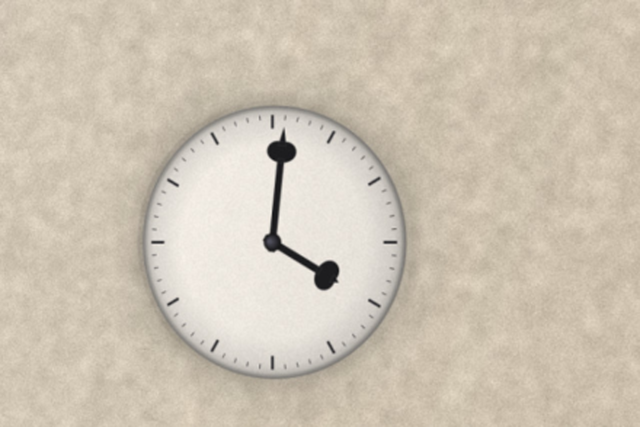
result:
4.01
